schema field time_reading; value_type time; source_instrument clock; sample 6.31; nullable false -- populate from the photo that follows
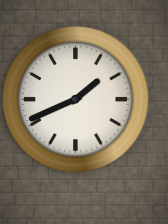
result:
1.41
